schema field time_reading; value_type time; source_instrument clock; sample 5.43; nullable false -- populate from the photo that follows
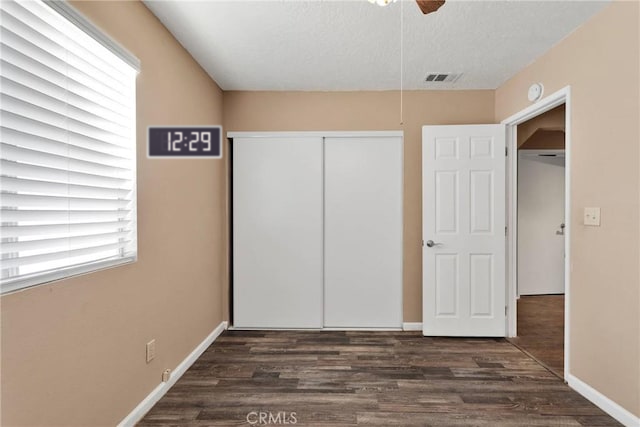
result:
12.29
